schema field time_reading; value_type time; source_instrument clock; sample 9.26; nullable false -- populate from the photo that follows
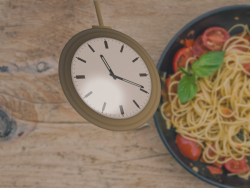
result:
11.19
